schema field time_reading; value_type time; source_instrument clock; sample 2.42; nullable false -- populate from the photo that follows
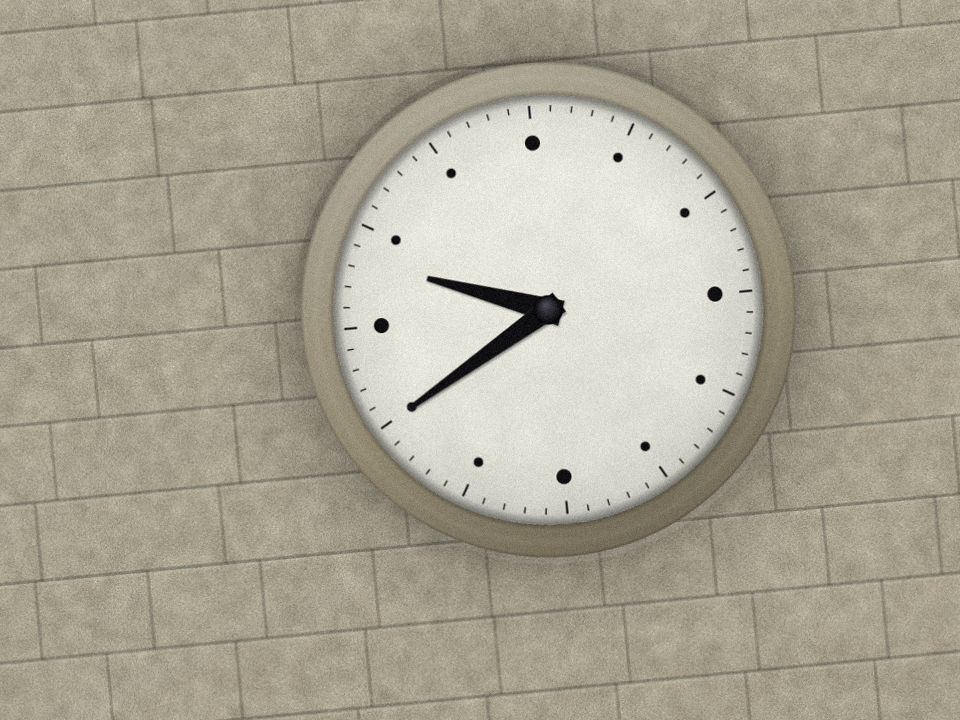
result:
9.40
